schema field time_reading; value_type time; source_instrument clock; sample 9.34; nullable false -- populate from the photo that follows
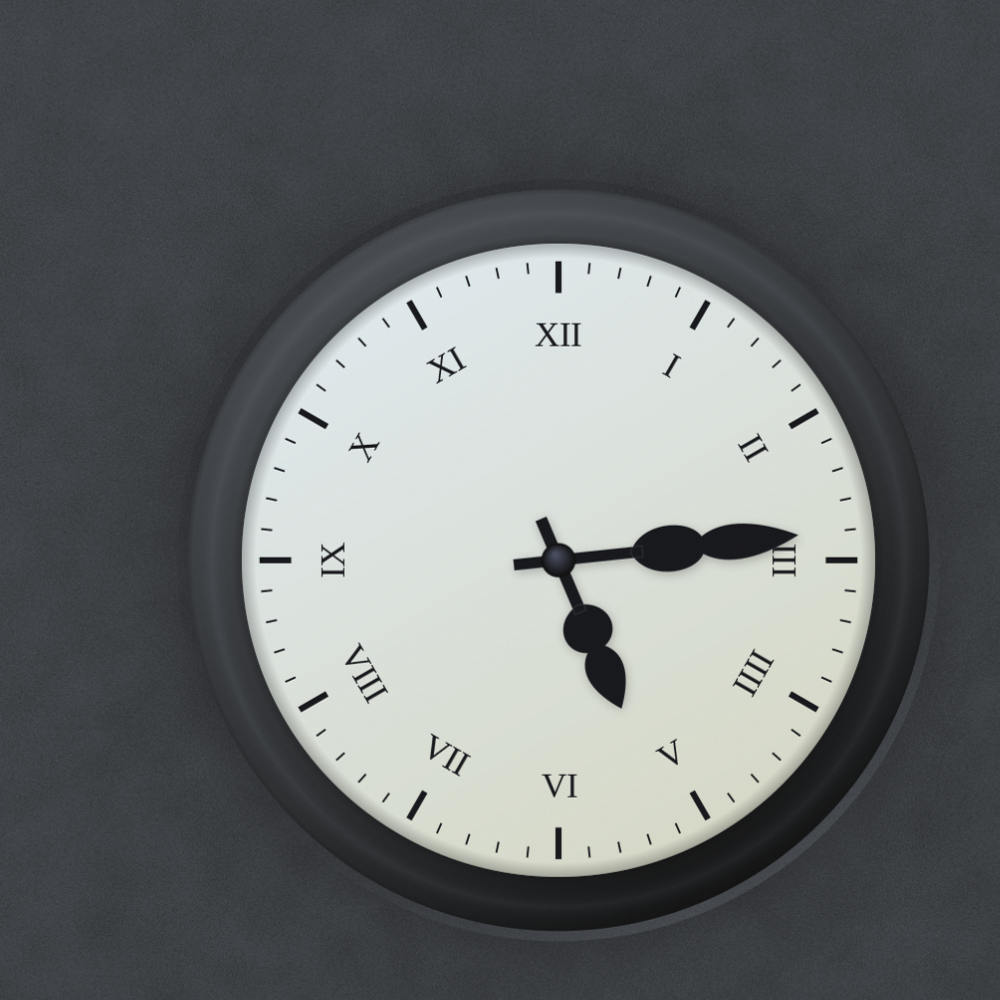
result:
5.14
